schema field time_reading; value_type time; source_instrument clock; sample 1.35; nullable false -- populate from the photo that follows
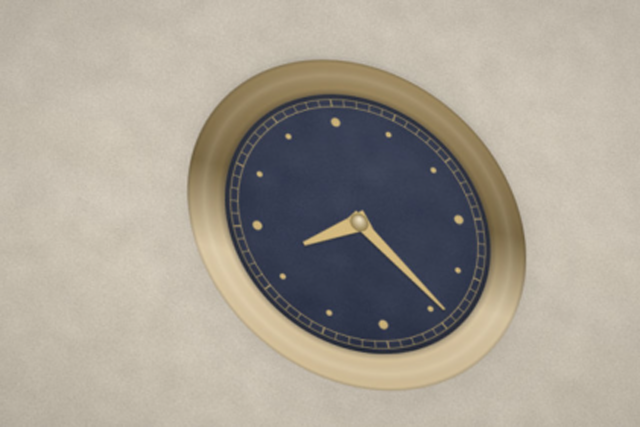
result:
8.24
